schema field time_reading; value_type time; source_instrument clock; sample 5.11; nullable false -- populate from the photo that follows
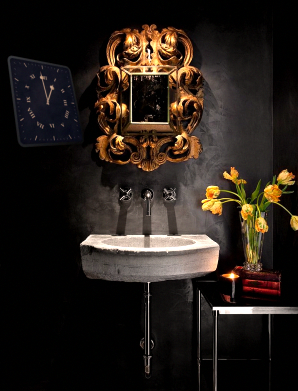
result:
12.59
